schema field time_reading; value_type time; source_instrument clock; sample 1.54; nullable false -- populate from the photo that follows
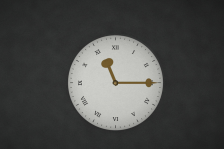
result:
11.15
